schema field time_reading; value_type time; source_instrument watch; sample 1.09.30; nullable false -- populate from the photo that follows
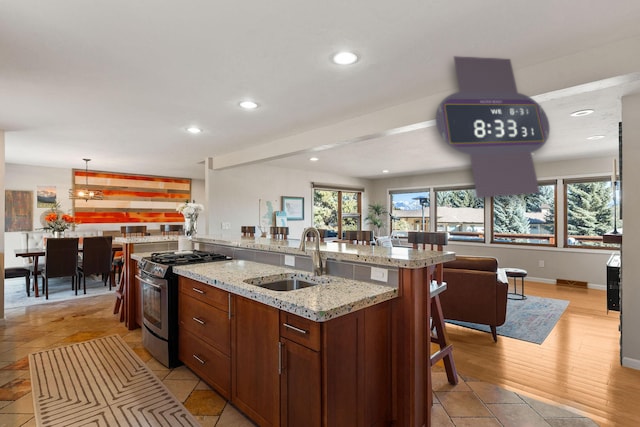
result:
8.33.31
